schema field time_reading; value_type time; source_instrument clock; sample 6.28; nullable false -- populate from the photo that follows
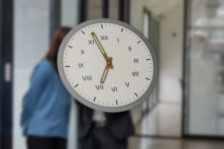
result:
6.57
